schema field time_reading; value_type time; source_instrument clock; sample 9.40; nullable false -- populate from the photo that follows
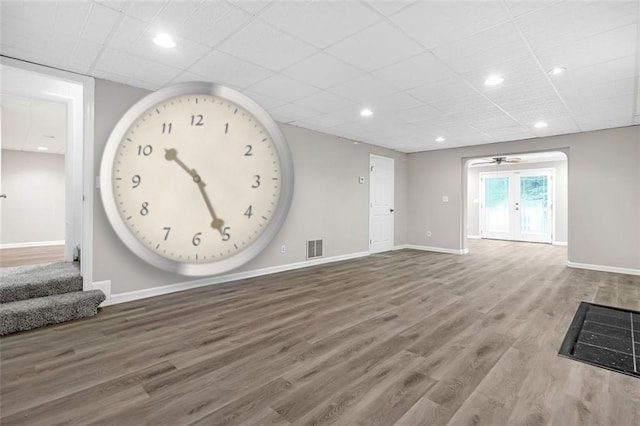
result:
10.26
